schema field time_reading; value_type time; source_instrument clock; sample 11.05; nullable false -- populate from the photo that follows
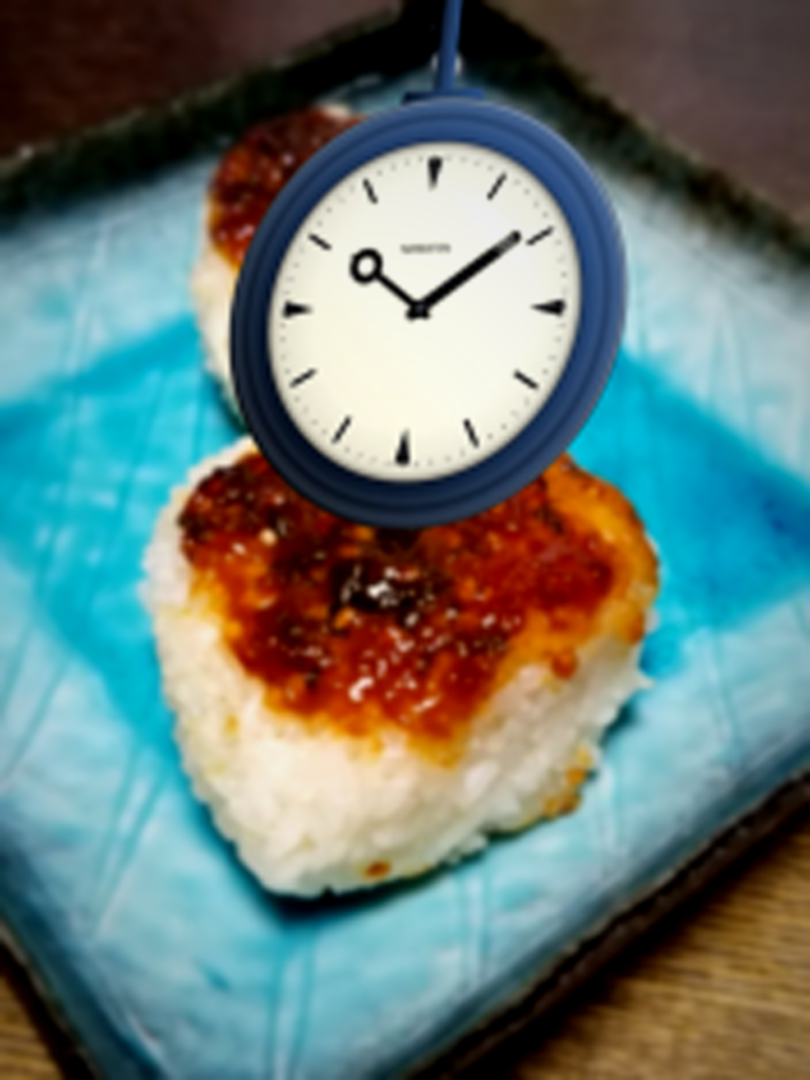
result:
10.09
